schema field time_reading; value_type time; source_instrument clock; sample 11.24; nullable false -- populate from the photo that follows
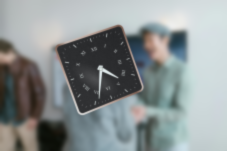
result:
4.34
